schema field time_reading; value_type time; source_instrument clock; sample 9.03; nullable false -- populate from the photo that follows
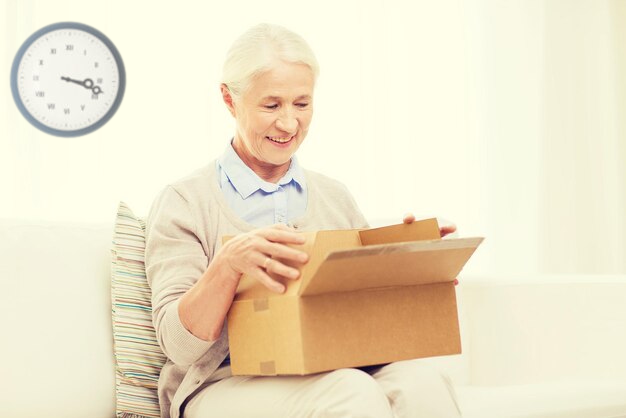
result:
3.18
